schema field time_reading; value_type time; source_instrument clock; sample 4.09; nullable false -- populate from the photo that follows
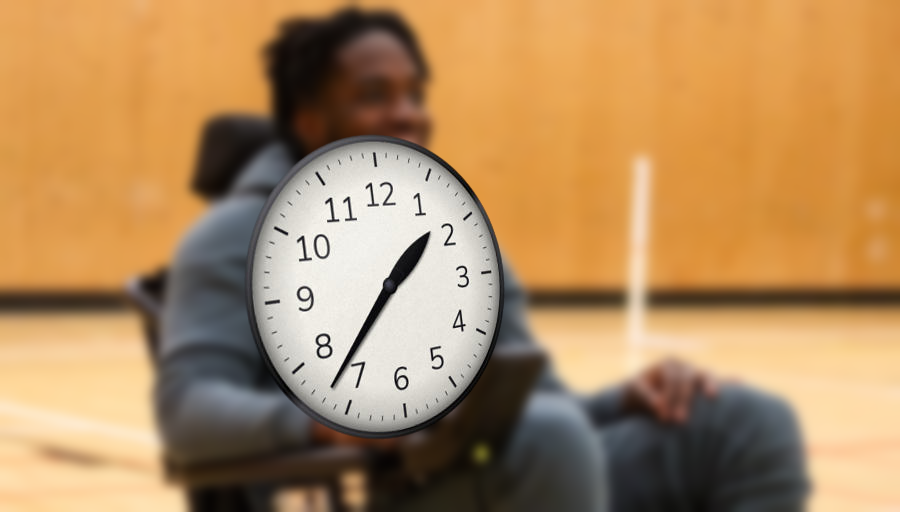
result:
1.37
